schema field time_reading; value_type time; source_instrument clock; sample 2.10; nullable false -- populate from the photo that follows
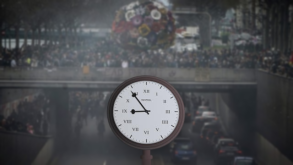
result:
8.54
